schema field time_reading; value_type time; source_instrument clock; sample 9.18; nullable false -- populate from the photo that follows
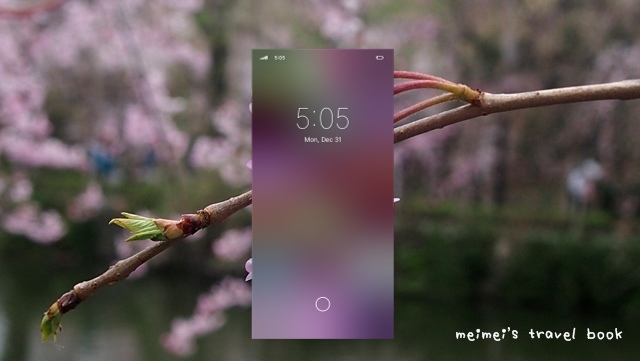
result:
5.05
